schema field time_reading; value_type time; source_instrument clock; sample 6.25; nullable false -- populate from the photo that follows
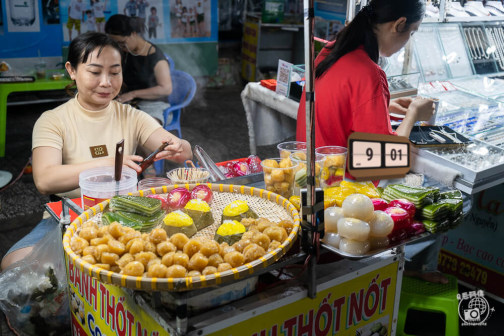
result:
9.01
